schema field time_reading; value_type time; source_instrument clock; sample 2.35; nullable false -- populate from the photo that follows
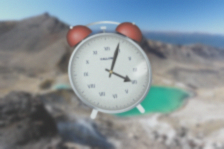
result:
4.04
